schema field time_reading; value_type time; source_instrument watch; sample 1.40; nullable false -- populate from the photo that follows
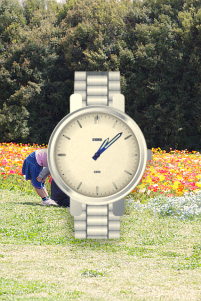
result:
1.08
